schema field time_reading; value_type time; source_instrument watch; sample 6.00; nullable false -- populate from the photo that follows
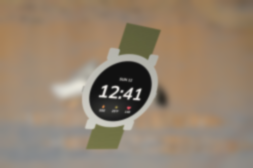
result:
12.41
